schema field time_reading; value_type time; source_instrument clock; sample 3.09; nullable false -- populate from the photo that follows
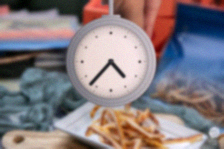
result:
4.37
